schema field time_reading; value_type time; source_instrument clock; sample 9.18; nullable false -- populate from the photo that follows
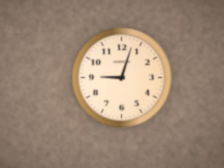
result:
9.03
